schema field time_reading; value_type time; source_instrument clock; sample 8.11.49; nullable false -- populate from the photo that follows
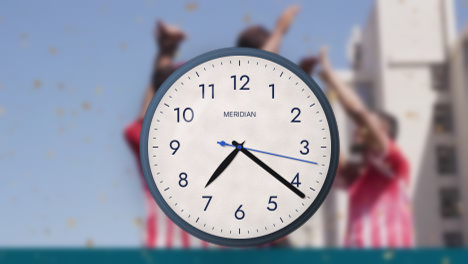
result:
7.21.17
